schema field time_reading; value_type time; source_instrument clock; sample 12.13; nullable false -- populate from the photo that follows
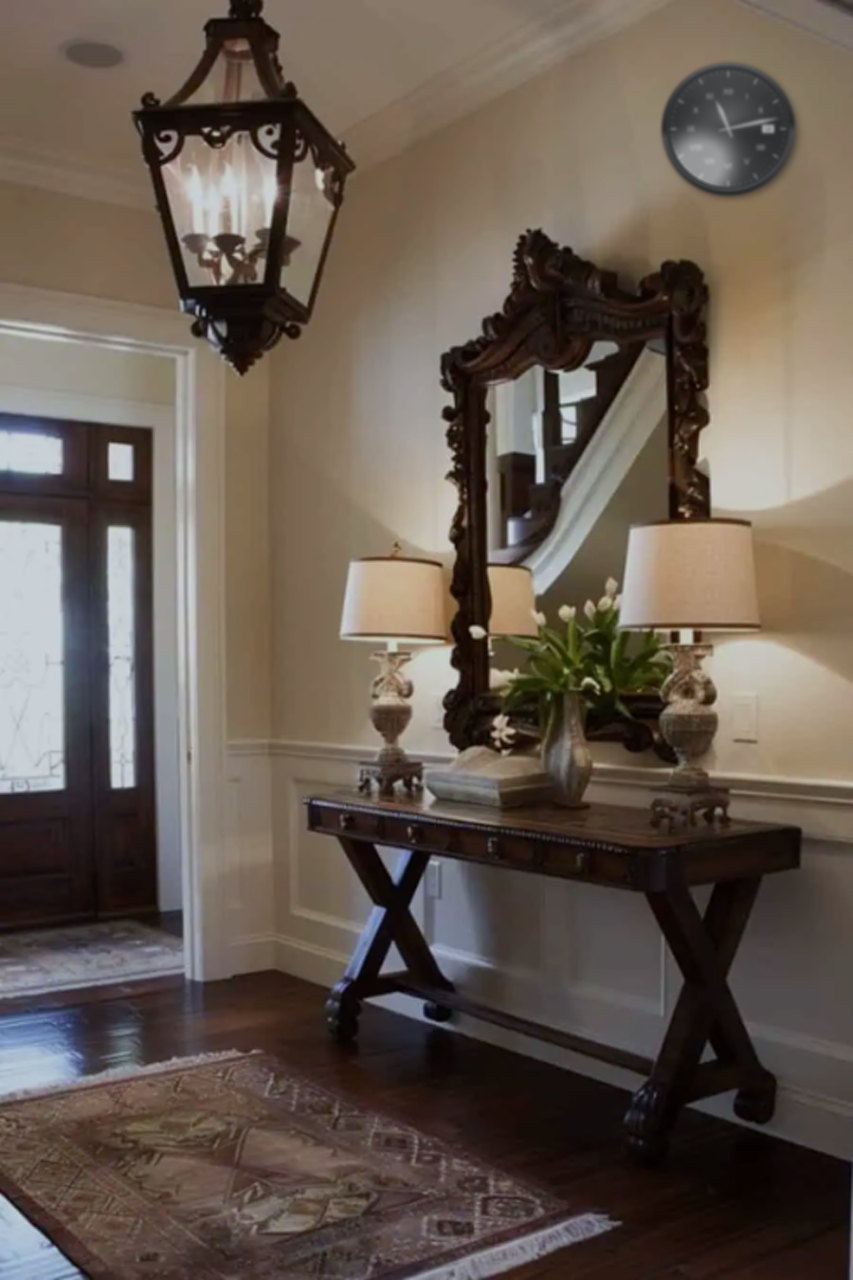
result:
11.13
